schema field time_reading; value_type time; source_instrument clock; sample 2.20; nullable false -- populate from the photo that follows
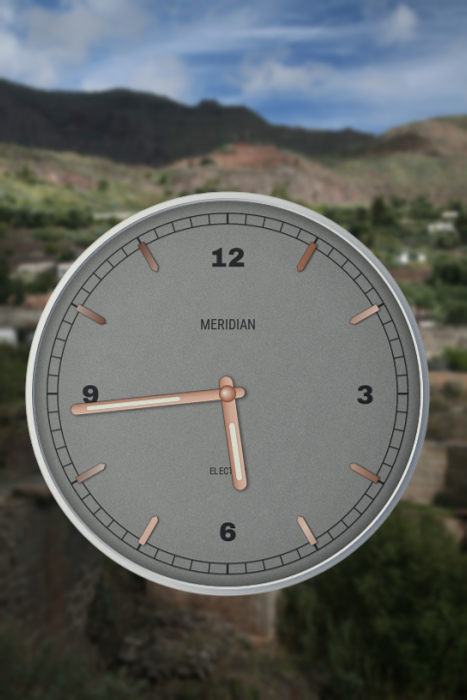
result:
5.44
